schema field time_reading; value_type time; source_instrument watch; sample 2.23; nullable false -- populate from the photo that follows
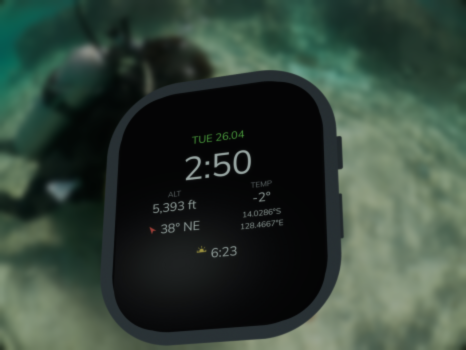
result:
2.50
